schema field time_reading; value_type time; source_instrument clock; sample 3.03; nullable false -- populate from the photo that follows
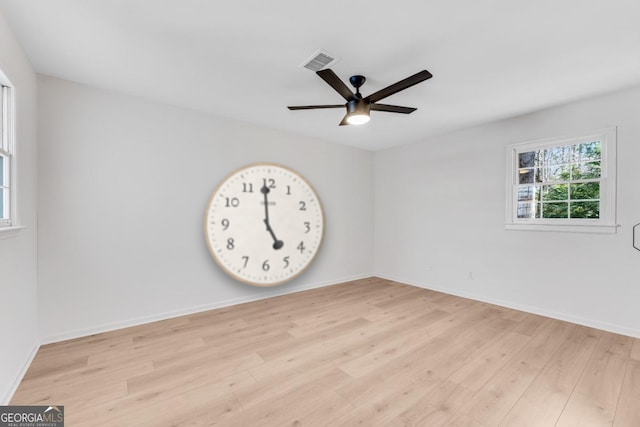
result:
4.59
